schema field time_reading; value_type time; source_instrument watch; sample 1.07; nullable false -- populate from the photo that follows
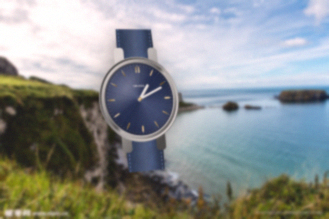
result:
1.11
